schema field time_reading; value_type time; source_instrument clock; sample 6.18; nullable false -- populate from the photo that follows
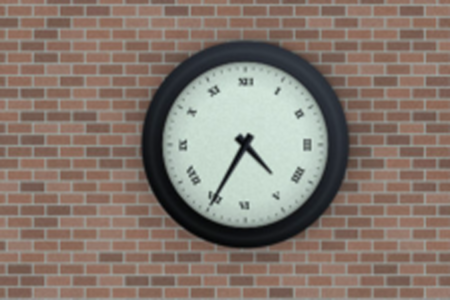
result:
4.35
